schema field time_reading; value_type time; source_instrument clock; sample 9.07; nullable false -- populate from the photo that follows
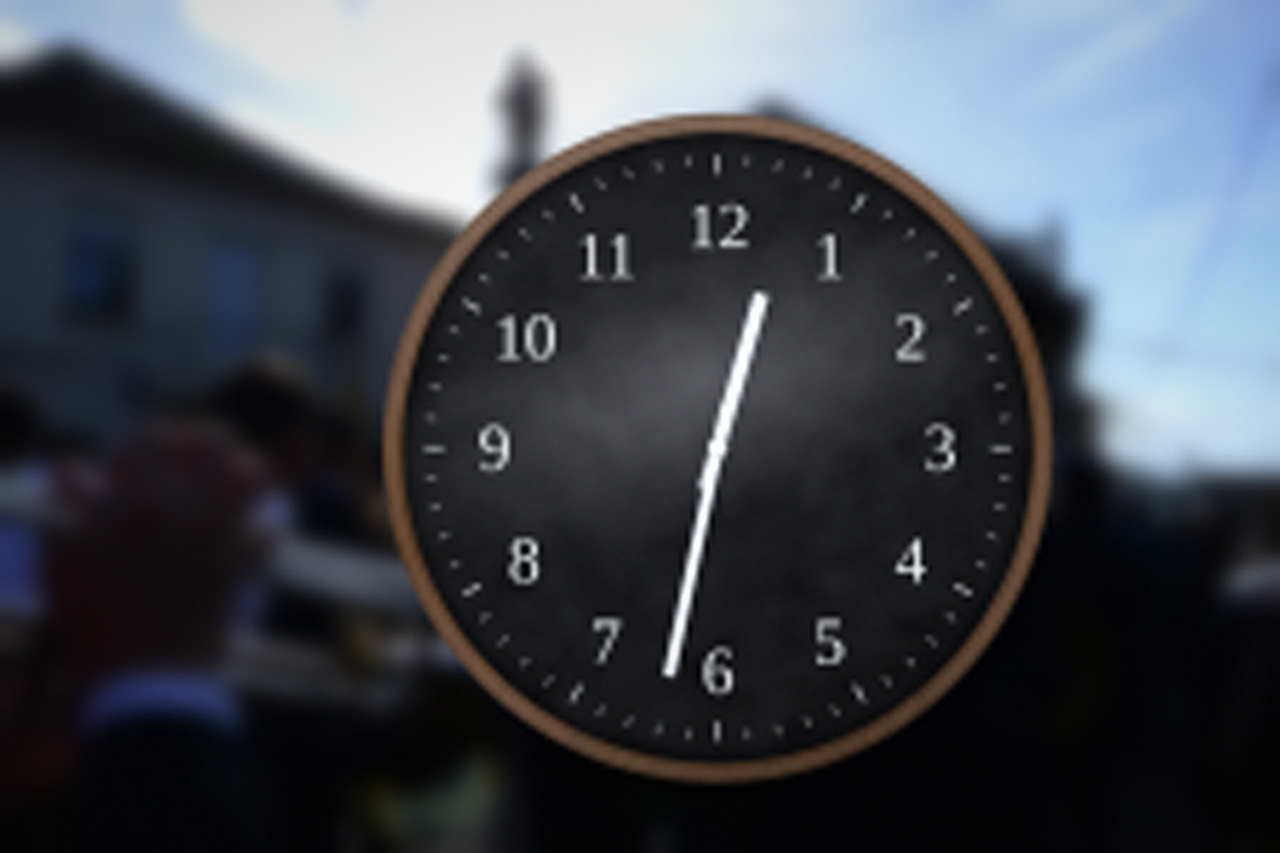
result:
12.32
